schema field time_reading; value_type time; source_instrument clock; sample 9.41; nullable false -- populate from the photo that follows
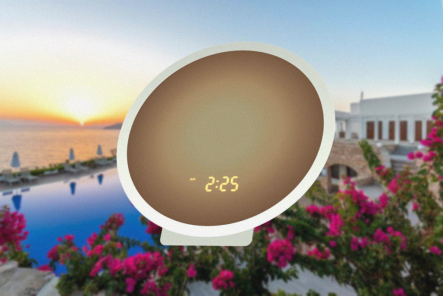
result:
2.25
